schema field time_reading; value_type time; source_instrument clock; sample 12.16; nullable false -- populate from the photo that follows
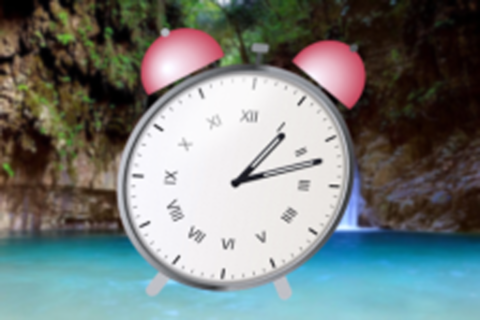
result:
1.12
